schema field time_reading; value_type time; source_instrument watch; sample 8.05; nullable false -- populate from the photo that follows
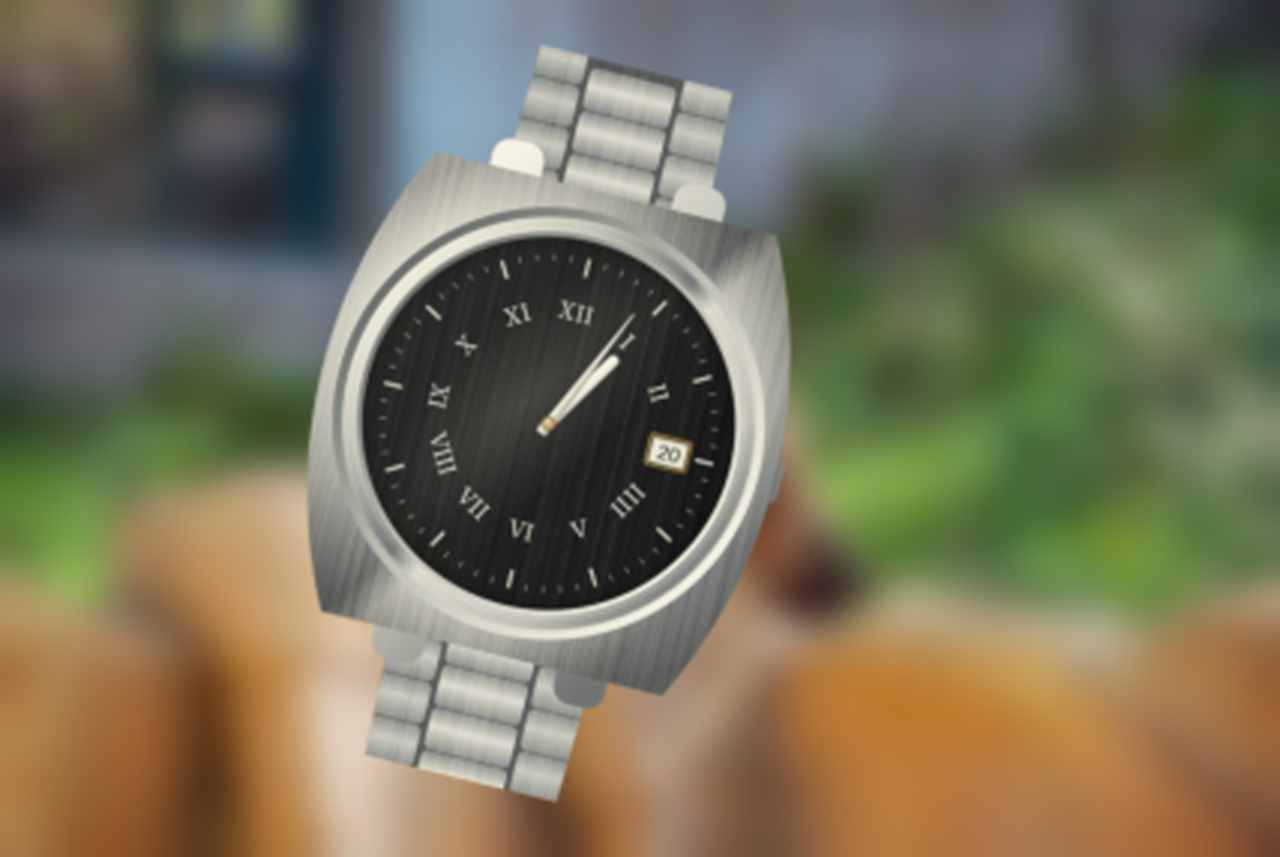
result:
1.04
